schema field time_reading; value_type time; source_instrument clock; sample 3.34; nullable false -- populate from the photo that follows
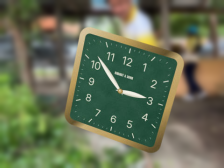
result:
2.52
